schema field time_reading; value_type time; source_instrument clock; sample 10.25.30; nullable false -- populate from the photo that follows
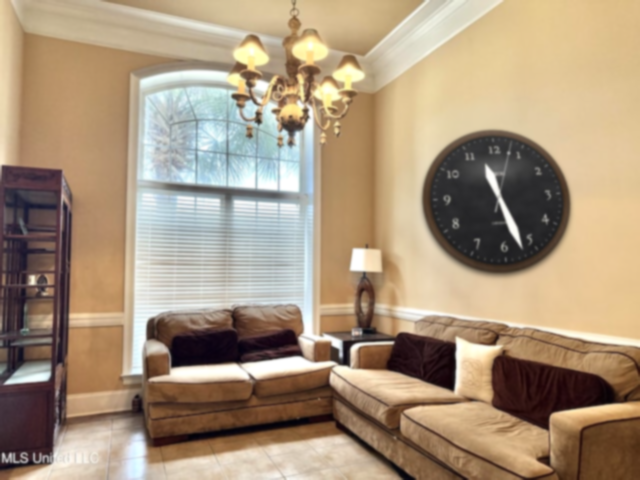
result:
11.27.03
